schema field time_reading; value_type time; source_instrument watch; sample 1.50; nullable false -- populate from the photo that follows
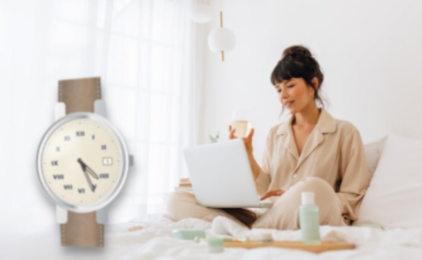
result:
4.26
